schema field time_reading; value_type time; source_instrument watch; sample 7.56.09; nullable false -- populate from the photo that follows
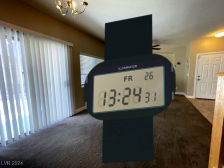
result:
13.24.31
